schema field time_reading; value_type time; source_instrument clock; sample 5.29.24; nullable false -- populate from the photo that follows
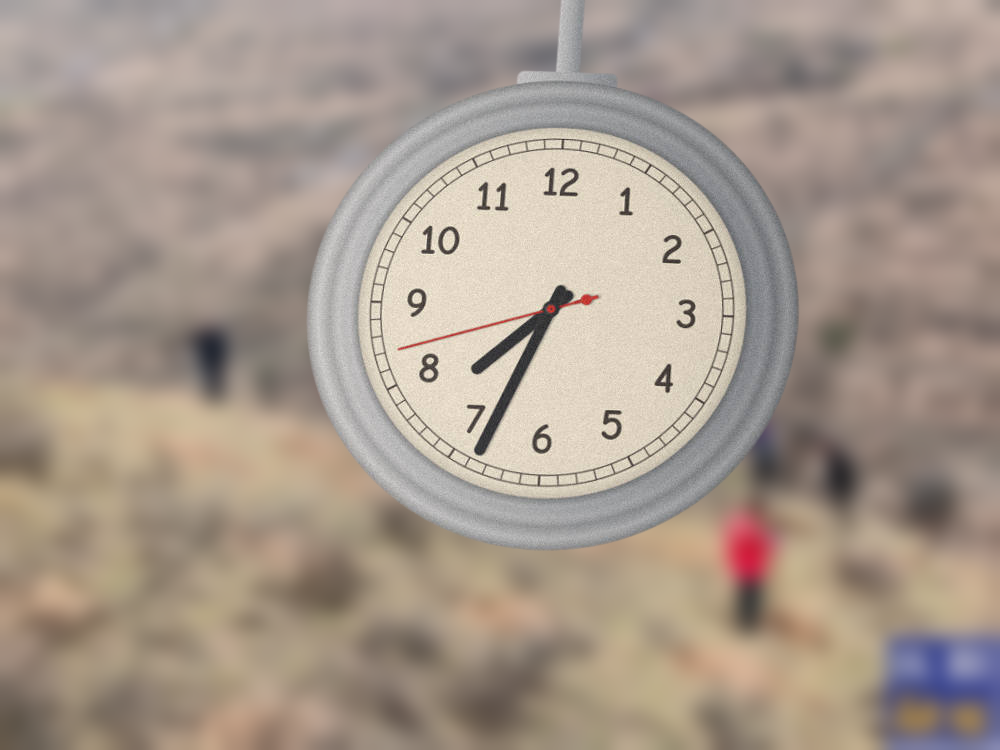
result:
7.33.42
